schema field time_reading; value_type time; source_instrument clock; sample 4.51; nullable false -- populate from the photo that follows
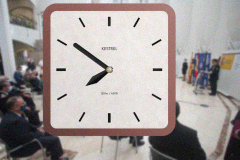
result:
7.51
